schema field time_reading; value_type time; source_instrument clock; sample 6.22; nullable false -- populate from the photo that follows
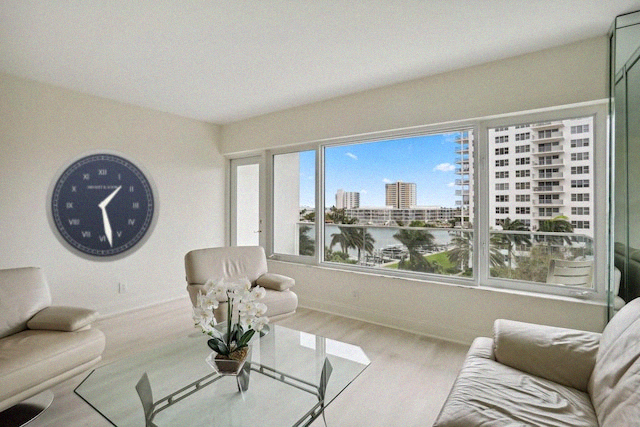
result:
1.28
